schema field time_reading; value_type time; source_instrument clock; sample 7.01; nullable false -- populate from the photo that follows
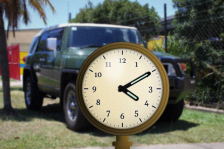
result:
4.10
